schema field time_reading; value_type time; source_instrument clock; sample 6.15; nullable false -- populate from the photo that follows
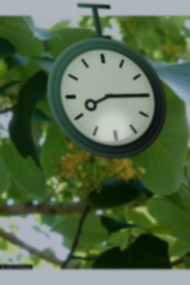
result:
8.15
